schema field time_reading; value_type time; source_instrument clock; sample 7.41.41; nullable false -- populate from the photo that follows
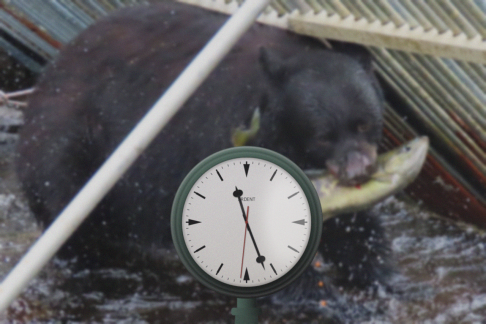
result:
11.26.31
